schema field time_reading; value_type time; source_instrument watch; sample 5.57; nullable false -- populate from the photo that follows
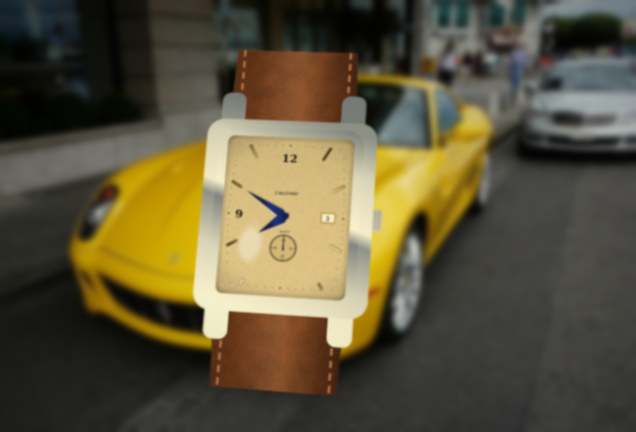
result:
7.50
